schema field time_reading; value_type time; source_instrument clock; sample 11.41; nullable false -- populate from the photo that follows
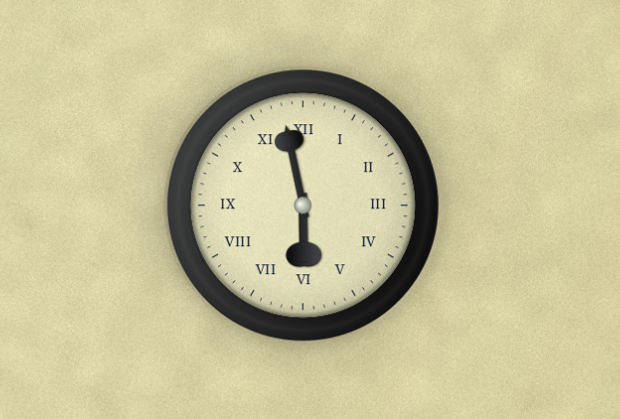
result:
5.58
